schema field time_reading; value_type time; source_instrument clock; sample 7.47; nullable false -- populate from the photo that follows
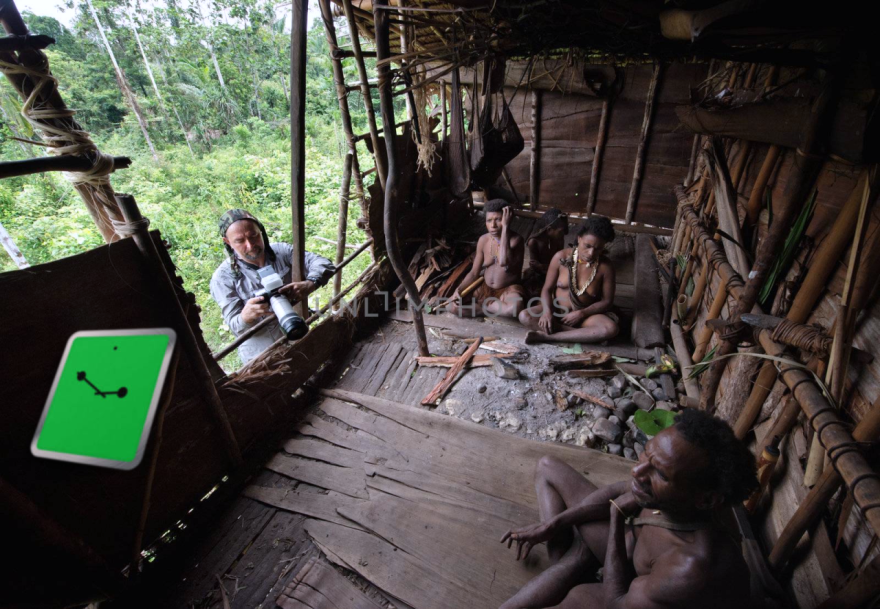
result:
2.50
